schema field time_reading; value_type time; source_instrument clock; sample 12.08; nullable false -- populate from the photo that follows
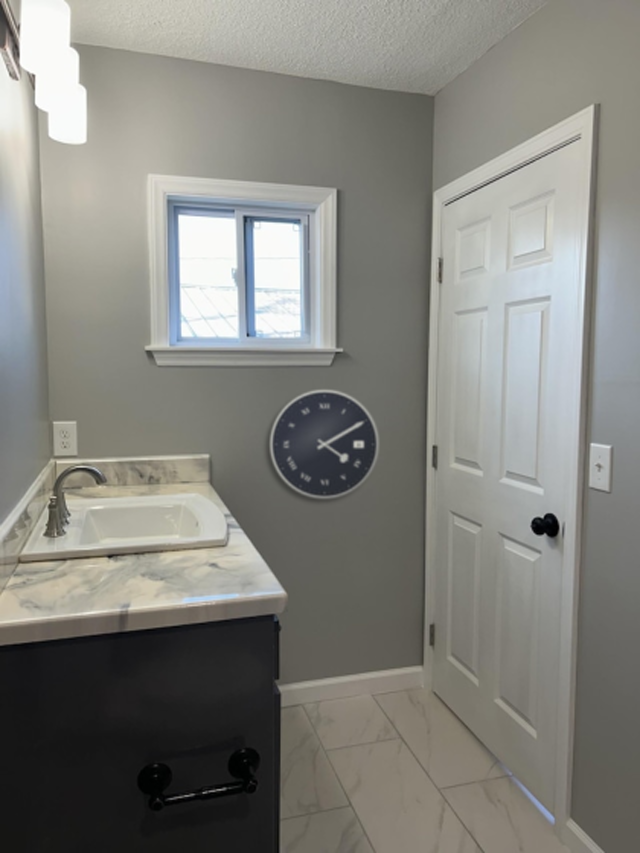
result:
4.10
